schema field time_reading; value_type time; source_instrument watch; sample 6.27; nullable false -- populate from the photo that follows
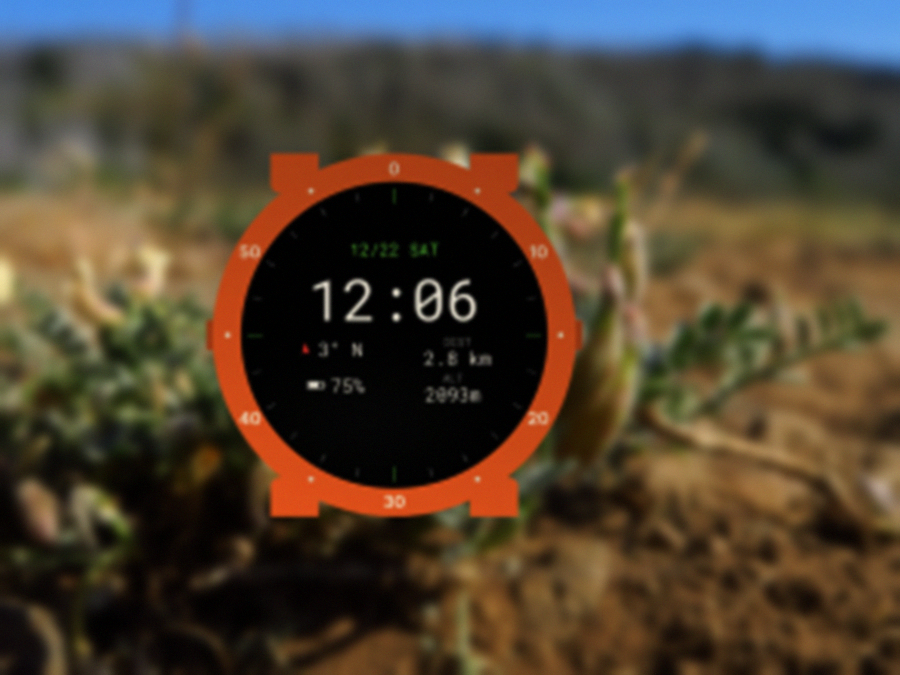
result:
12.06
